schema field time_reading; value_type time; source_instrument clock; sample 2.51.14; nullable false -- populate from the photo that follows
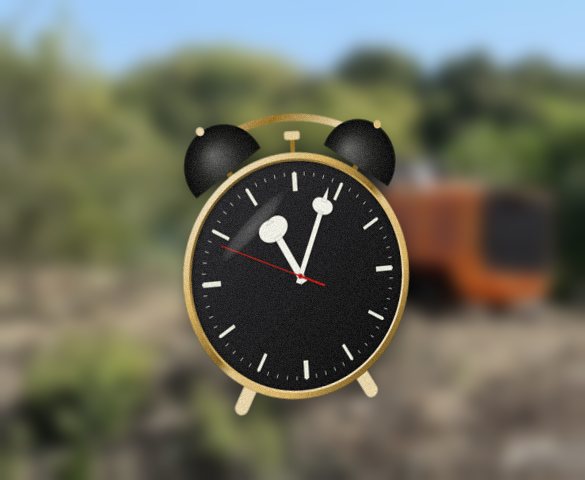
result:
11.03.49
